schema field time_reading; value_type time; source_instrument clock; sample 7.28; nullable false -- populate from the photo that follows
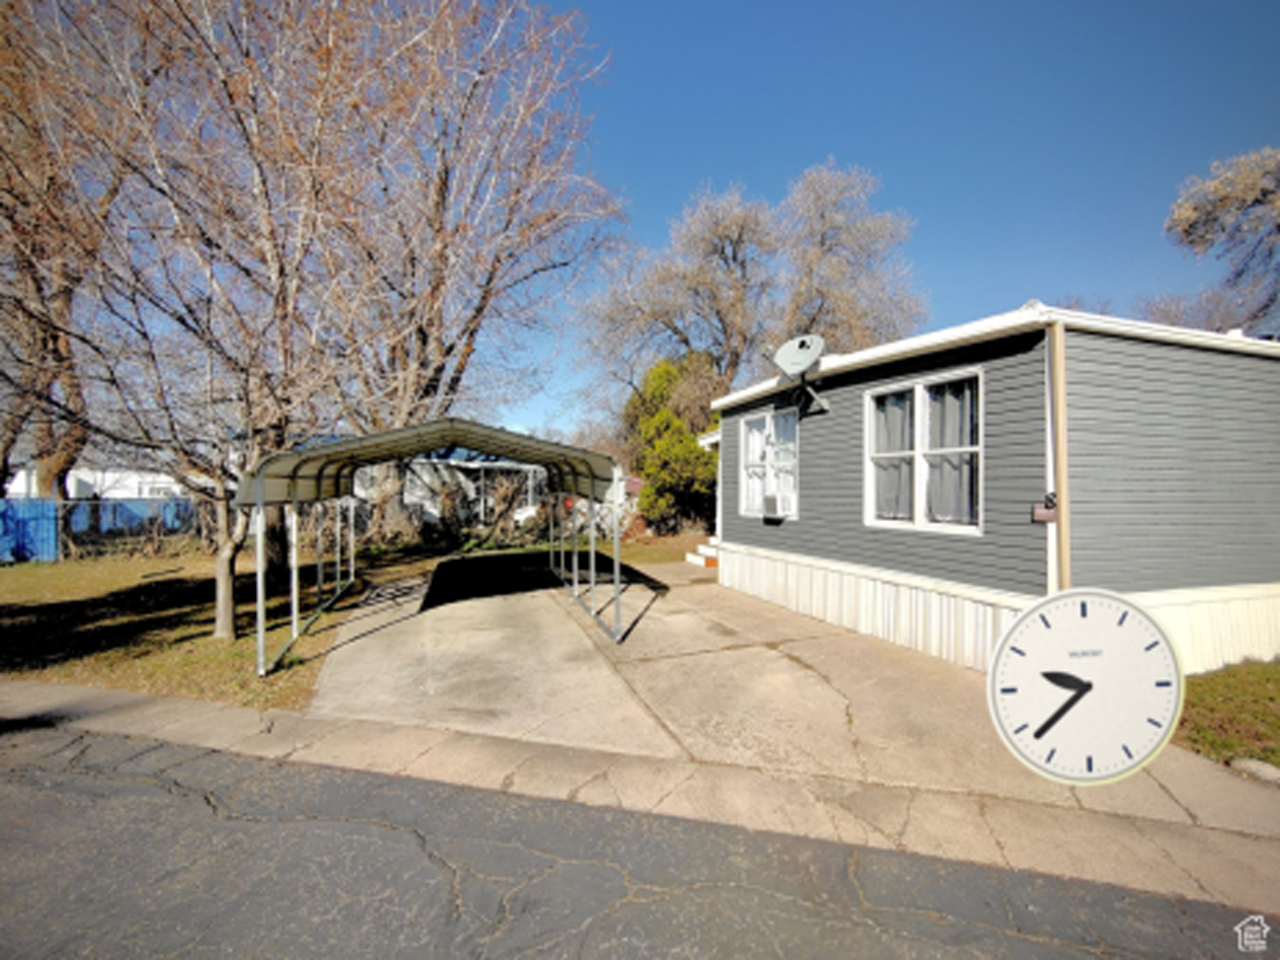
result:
9.38
